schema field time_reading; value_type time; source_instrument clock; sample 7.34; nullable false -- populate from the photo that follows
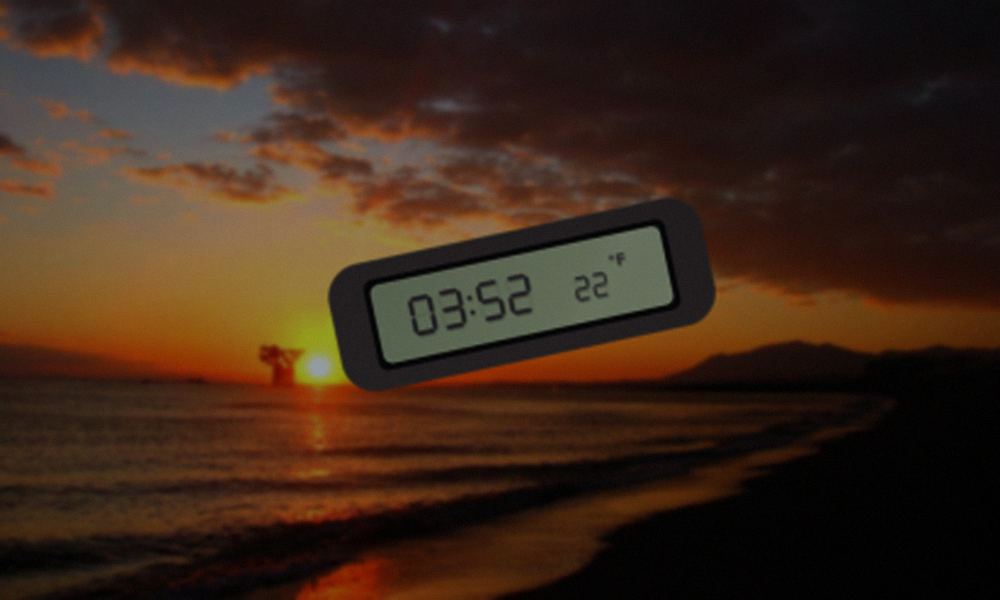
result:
3.52
